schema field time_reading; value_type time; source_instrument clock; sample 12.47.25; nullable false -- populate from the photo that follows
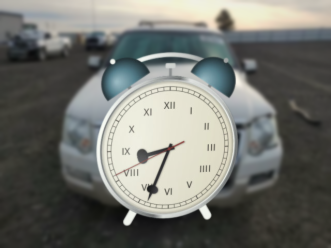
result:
8.33.41
